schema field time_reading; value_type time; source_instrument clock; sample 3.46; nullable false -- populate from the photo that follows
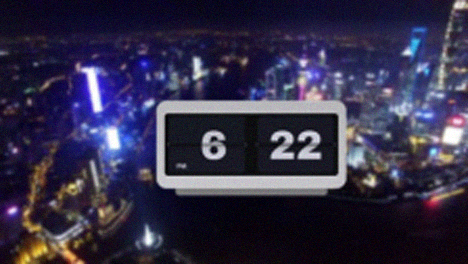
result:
6.22
